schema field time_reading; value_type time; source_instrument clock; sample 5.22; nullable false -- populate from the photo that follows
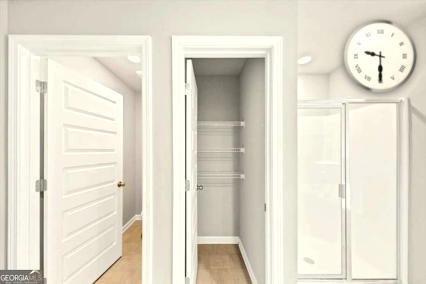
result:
9.30
